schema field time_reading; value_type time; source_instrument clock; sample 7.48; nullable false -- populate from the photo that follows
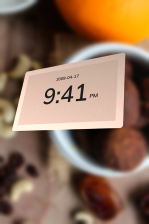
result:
9.41
